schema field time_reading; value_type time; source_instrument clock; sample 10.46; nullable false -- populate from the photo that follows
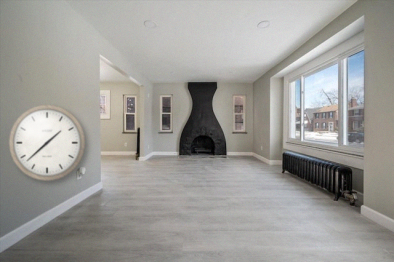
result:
1.38
